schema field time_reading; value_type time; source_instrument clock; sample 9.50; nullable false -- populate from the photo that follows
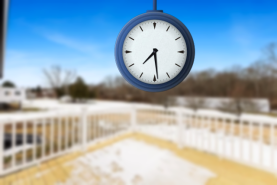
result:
7.29
